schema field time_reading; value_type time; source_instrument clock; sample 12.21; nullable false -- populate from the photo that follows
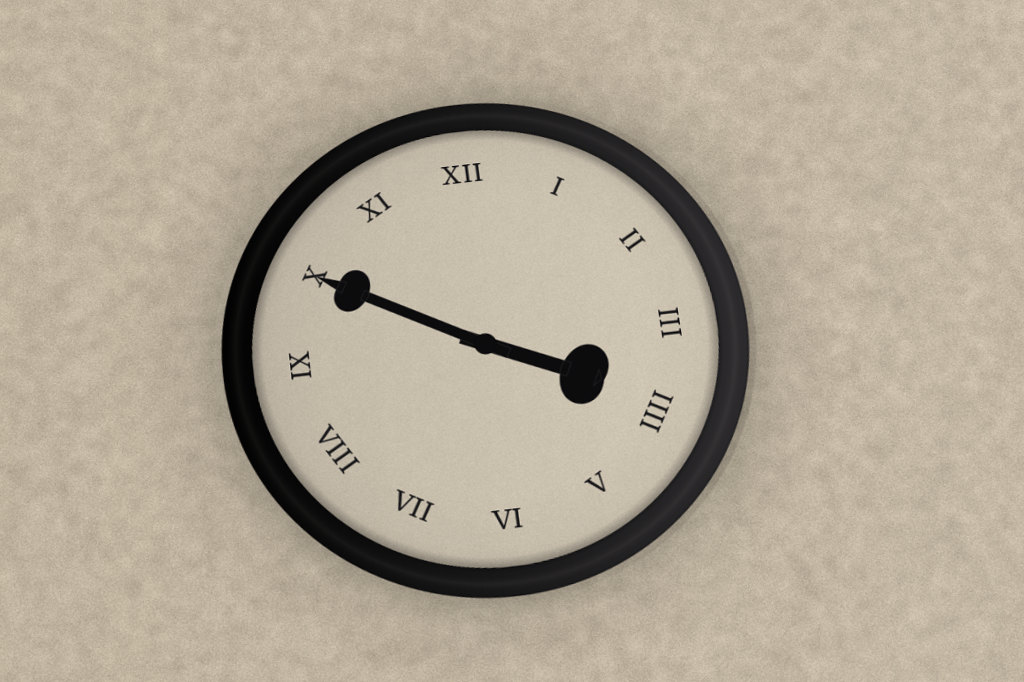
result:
3.50
